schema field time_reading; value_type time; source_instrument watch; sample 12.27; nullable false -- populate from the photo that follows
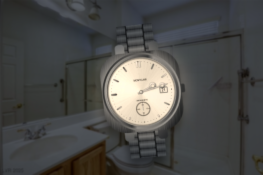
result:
2.13
